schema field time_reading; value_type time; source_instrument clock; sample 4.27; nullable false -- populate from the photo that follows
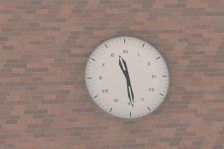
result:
11.29
